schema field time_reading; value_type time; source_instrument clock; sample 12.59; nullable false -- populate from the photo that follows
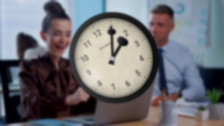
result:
2.05
